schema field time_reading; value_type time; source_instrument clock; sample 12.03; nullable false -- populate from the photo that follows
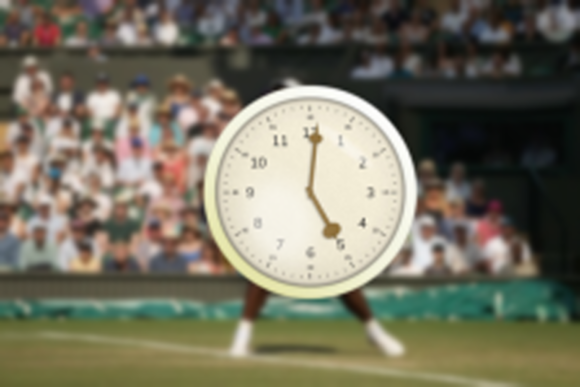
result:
5.01
